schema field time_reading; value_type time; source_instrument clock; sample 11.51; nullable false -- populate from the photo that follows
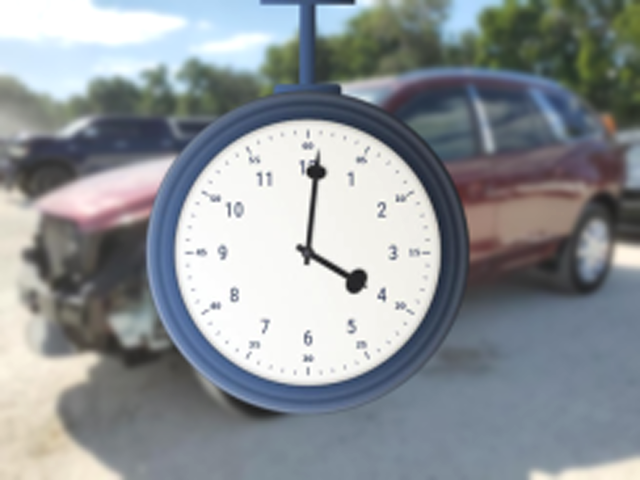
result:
4.01
